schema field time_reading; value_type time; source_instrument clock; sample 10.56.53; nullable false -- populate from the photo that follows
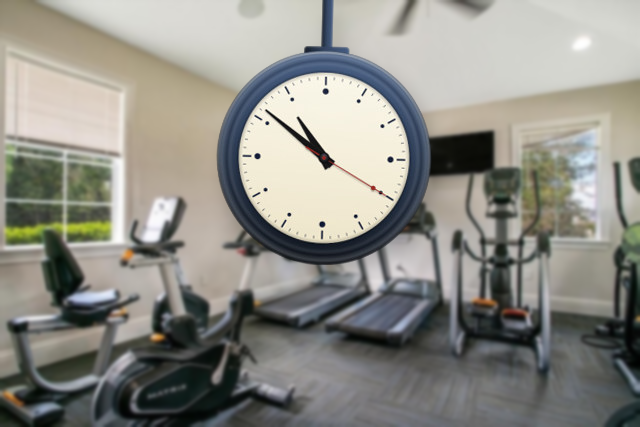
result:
10.51.20
